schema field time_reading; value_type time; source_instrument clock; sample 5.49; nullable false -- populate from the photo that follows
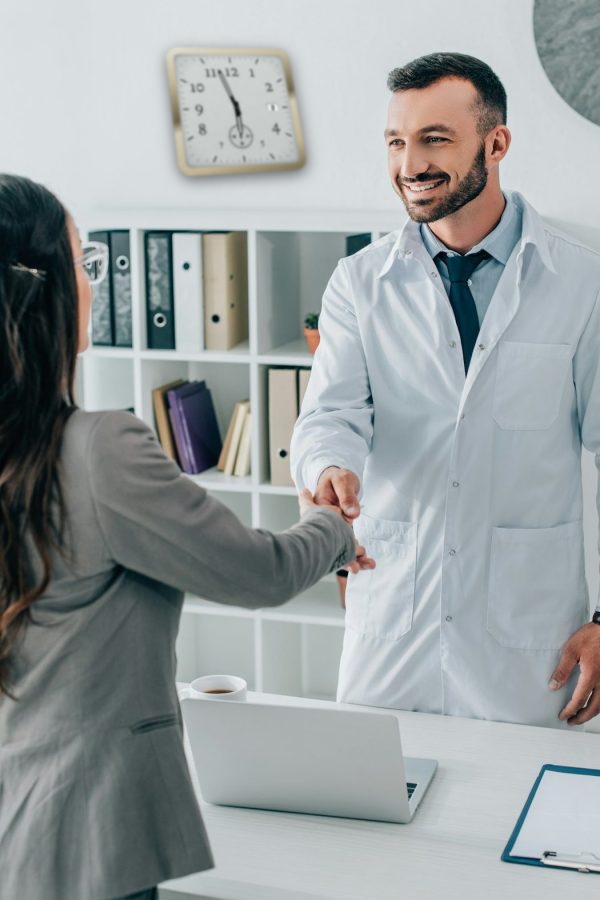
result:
5.57
